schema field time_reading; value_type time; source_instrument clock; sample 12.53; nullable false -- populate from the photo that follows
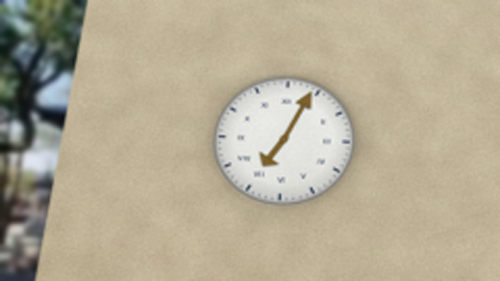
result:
7.04
